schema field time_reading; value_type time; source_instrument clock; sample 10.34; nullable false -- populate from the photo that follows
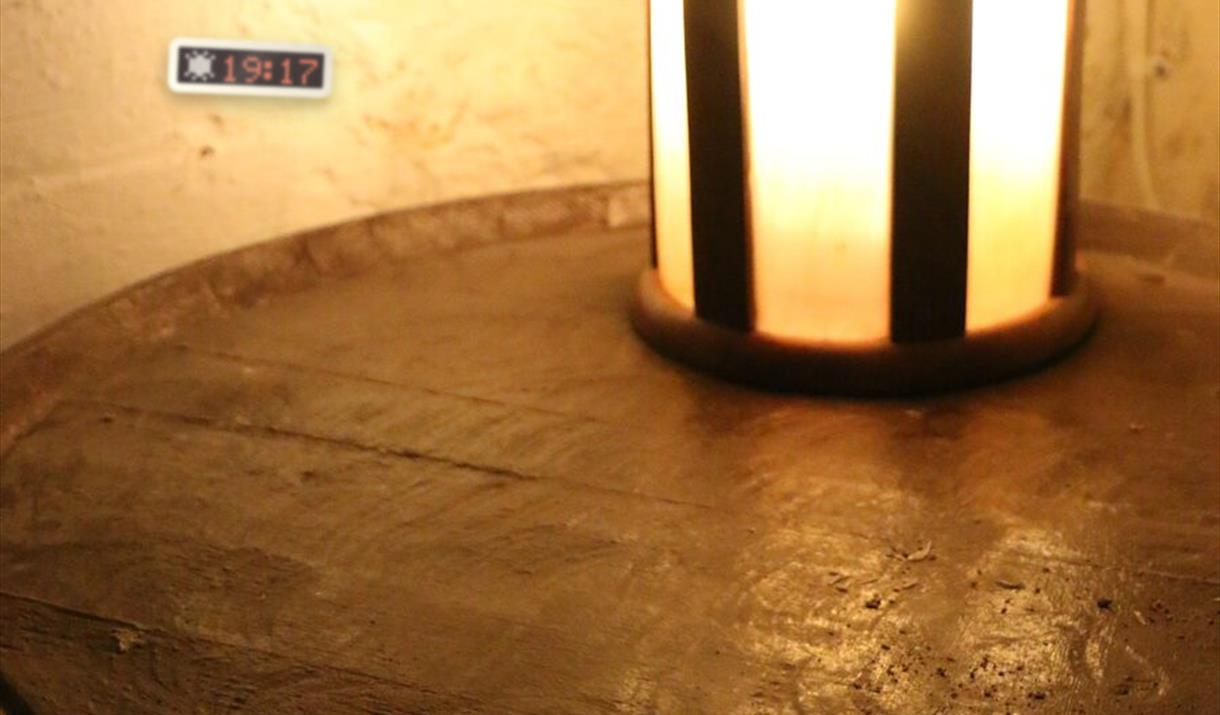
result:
19.17
